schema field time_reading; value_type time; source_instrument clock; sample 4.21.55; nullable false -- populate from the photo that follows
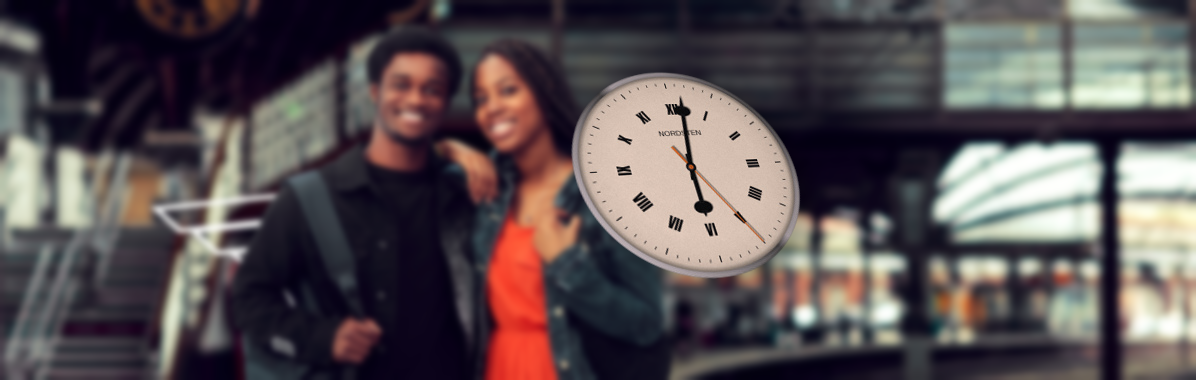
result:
6.01.25
